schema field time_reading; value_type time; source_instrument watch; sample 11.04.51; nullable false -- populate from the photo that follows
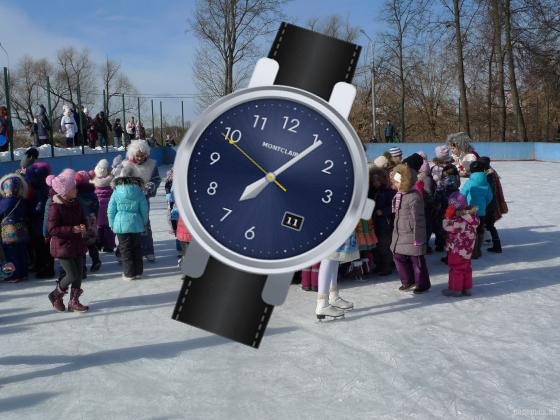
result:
7.05.49
